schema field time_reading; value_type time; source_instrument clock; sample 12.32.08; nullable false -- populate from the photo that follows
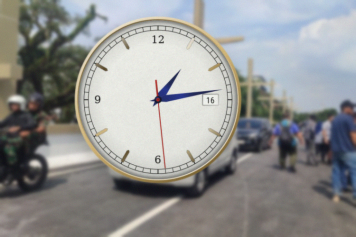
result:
1.13.29
